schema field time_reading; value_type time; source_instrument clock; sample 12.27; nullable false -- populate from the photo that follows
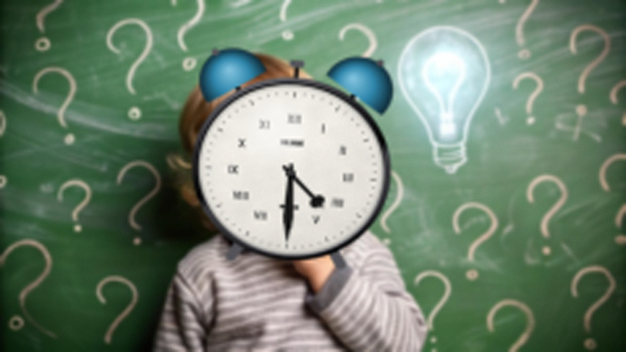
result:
4.30
